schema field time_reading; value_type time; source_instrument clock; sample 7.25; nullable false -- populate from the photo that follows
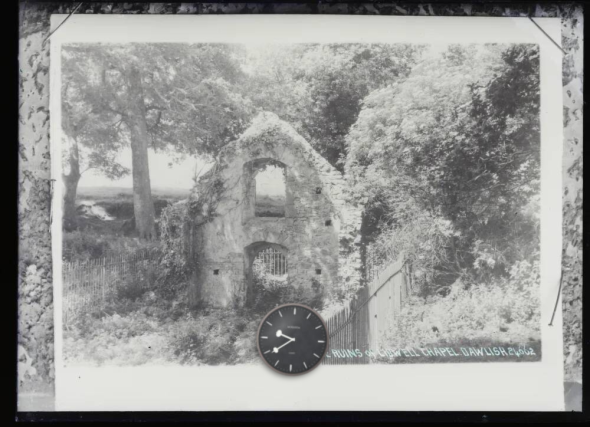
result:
9.39
